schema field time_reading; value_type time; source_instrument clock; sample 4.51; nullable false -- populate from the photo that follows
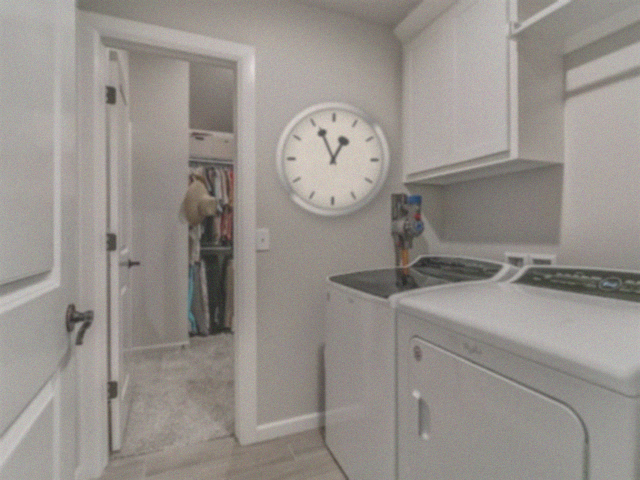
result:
12.56
